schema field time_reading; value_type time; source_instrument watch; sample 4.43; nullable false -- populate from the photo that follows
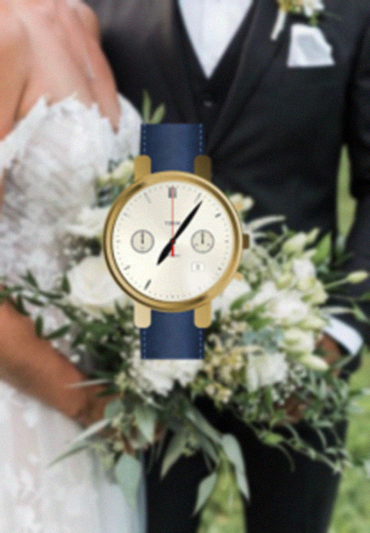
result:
7.06
